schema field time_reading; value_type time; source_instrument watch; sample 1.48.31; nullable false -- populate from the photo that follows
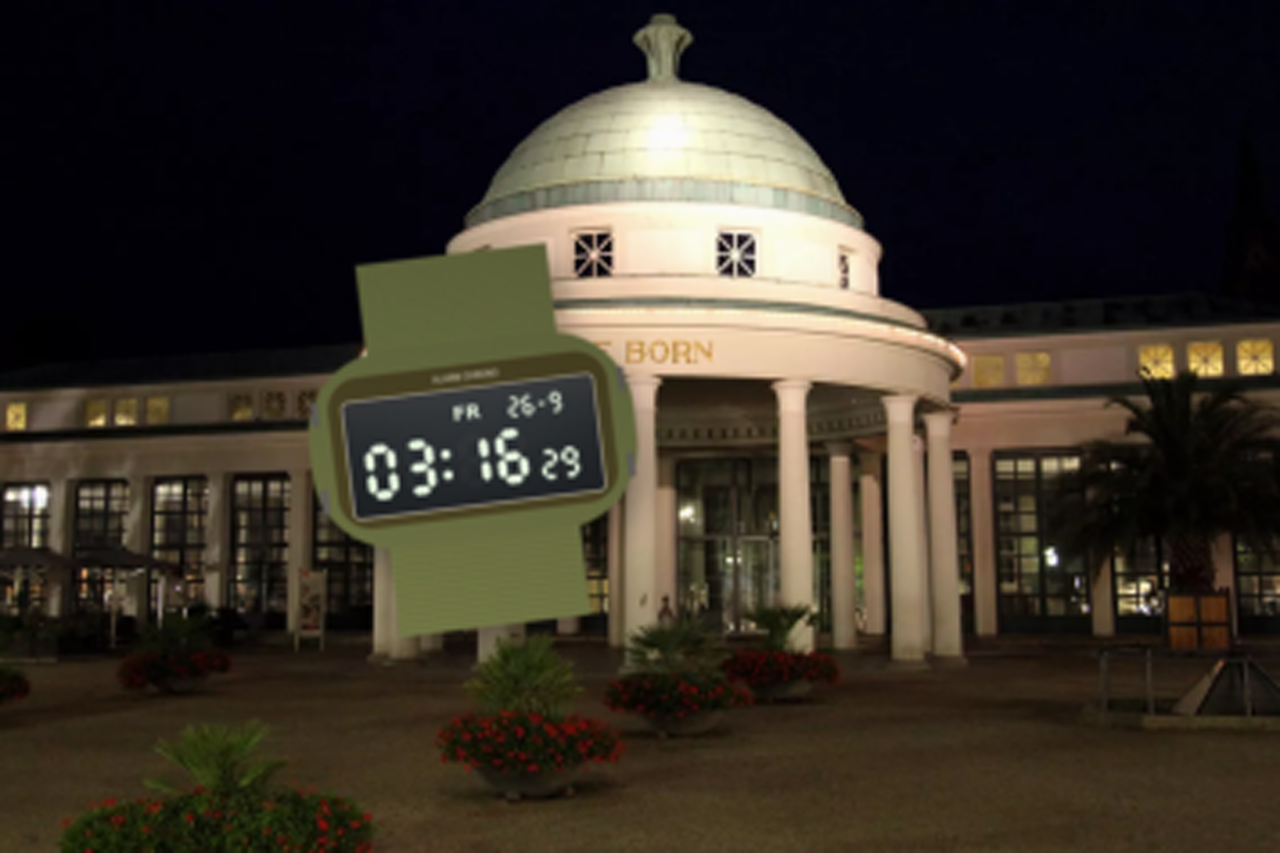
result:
3.16.29
